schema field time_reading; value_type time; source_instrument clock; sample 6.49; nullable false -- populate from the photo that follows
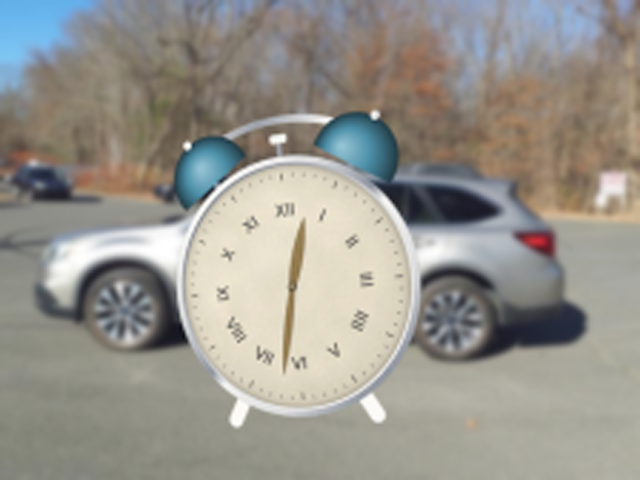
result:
12.32
